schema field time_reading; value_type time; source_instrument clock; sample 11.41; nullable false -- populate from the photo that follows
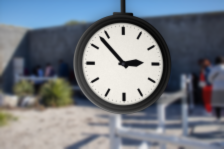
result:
2.53
